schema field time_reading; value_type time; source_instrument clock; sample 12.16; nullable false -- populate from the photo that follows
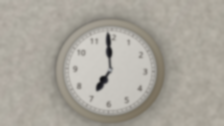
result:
6.59
